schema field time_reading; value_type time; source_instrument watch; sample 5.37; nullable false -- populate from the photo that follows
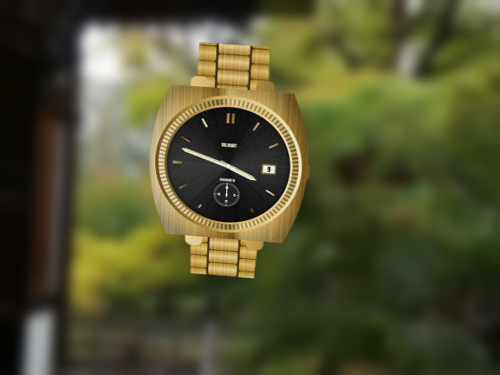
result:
3.48
